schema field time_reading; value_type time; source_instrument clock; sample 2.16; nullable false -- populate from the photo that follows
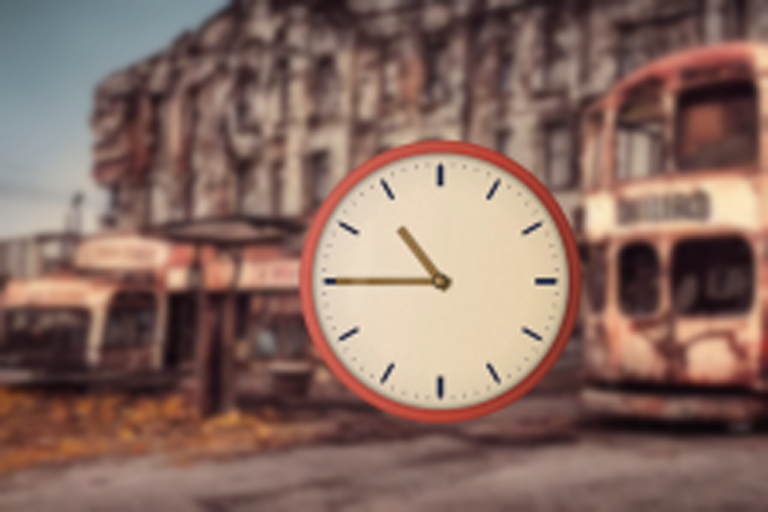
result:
10.45
